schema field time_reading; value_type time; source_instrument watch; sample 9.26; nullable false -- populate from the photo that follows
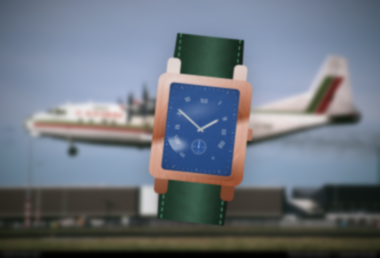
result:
1.51
